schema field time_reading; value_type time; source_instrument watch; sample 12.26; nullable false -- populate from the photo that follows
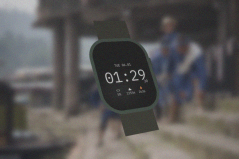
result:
1.29
